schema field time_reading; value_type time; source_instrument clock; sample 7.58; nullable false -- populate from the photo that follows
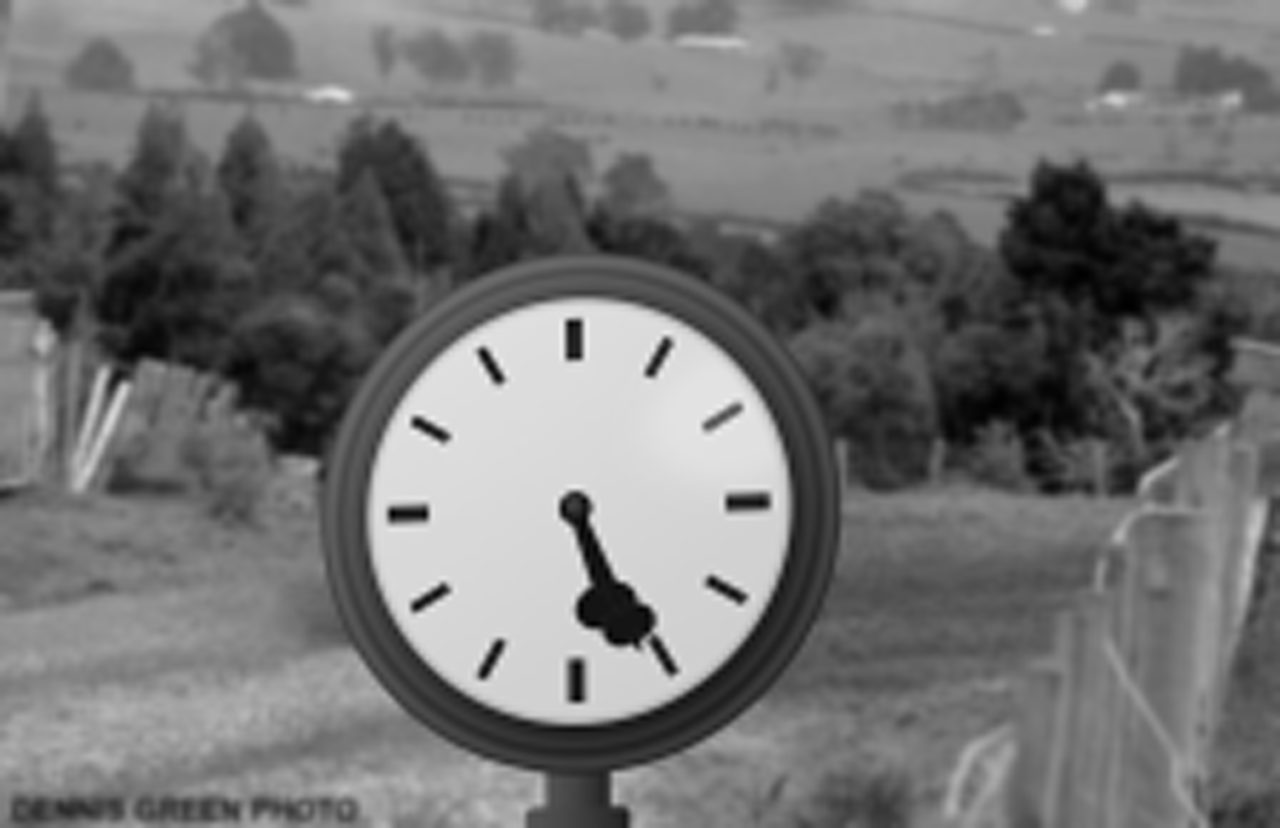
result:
5.26
